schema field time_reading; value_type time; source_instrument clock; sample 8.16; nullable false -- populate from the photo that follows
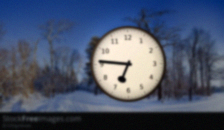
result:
6.46
